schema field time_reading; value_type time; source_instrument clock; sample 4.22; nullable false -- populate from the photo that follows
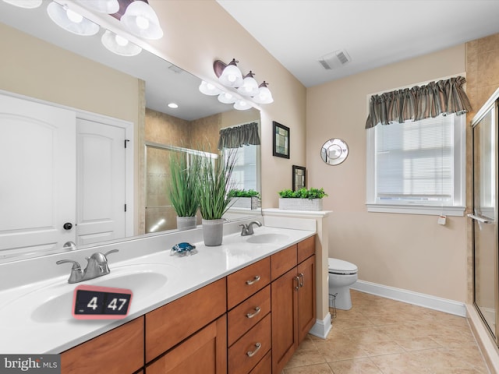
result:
4.47
